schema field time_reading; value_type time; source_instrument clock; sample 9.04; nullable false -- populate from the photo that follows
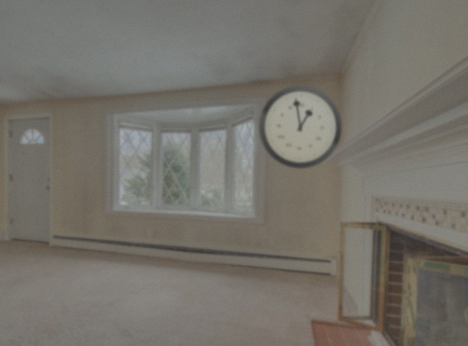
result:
12.58
